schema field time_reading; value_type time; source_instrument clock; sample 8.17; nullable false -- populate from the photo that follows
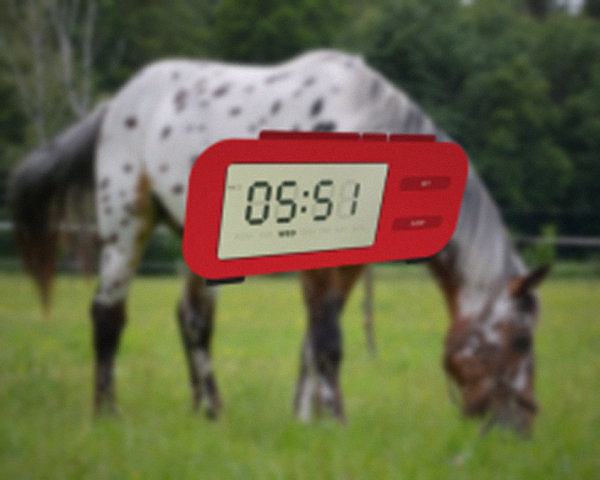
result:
5.51
